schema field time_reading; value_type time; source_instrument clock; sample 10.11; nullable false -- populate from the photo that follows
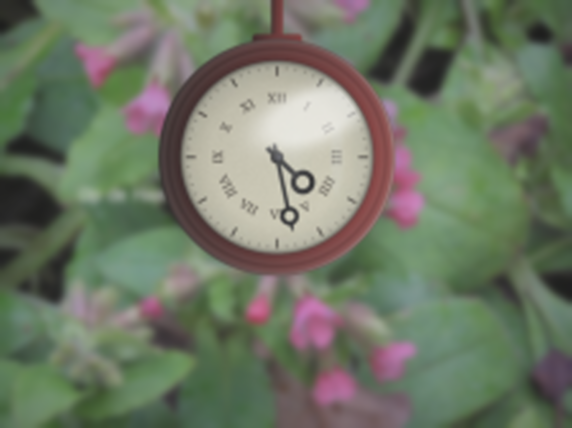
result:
4.28
